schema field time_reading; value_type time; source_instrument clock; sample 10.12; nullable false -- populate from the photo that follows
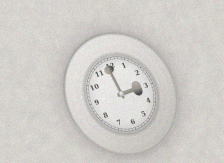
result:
2.59
